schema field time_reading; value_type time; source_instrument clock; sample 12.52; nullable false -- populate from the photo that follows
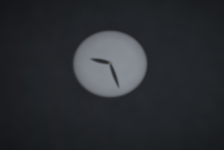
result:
9.27
